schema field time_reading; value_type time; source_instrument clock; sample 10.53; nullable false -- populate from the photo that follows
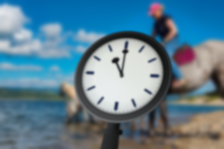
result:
11.00
